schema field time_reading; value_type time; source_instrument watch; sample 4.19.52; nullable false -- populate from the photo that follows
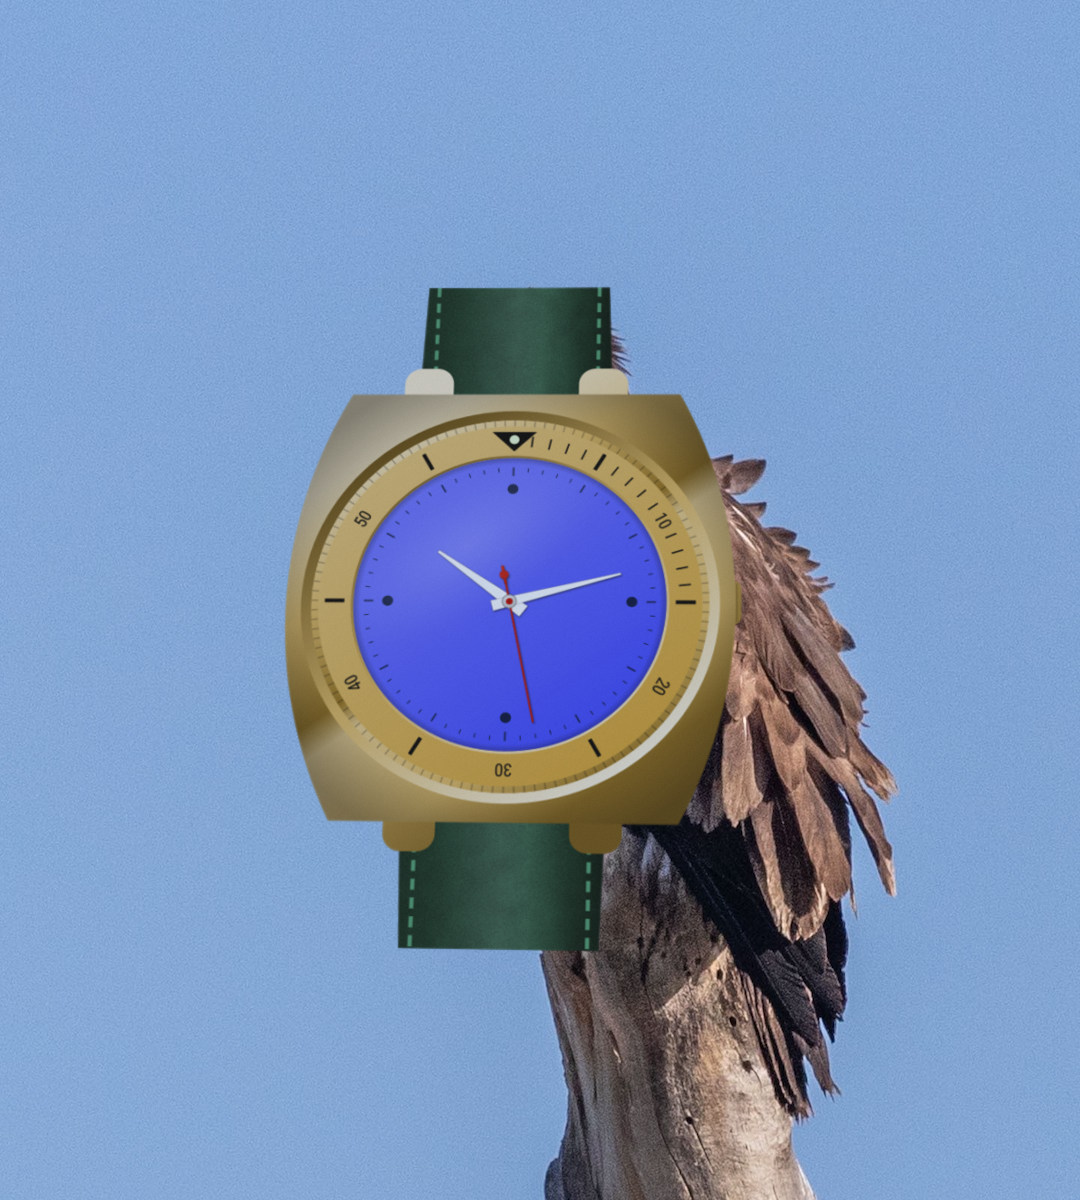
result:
10.12.28
